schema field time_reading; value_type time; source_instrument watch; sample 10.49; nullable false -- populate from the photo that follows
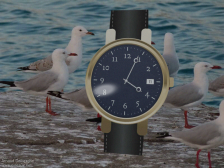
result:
4.04
